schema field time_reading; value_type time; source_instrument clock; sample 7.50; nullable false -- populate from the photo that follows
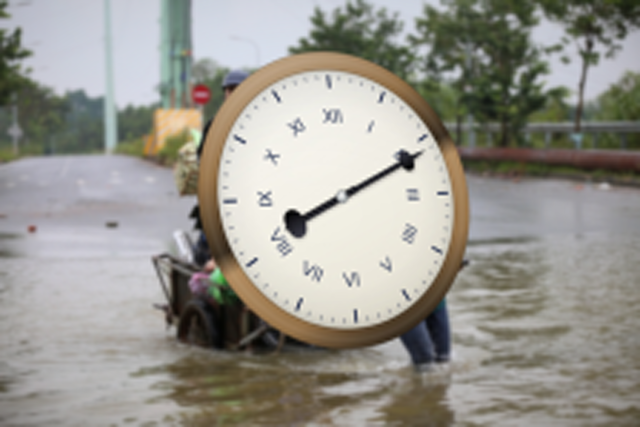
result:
8.11
